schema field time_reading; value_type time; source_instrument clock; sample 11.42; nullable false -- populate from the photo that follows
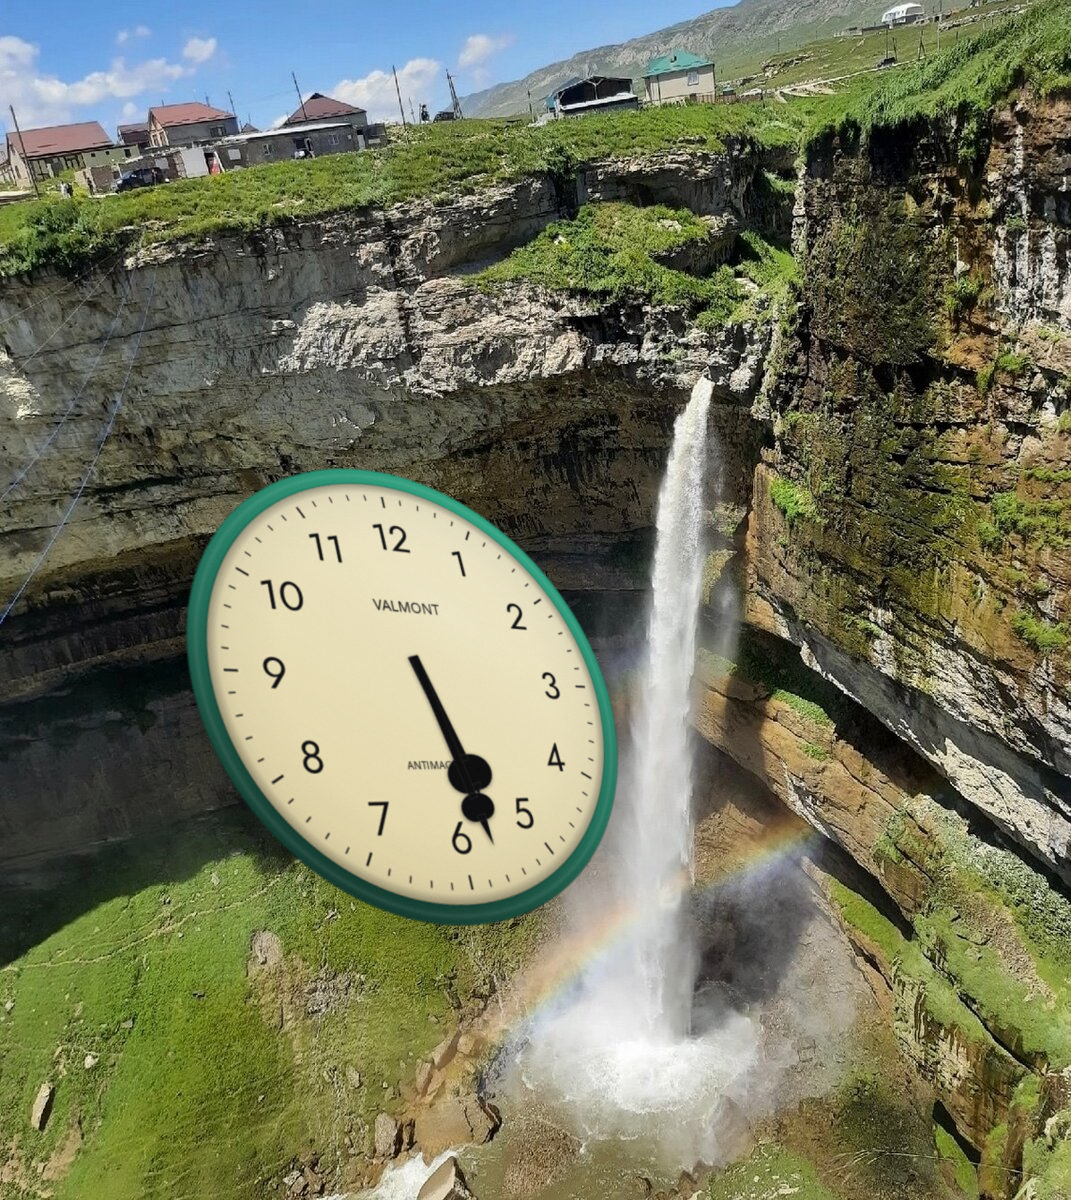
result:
5.28
